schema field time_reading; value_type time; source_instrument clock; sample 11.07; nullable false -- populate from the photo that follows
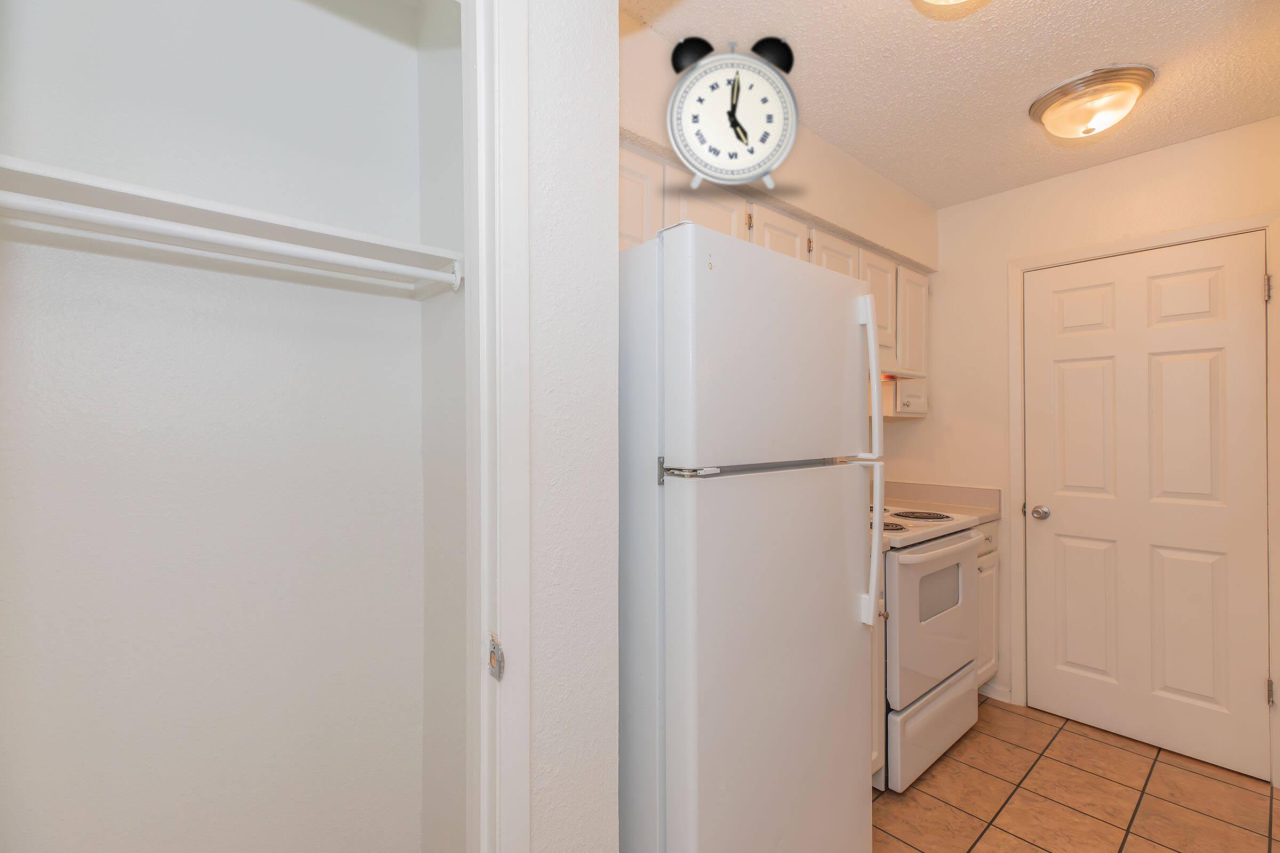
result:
5.01
